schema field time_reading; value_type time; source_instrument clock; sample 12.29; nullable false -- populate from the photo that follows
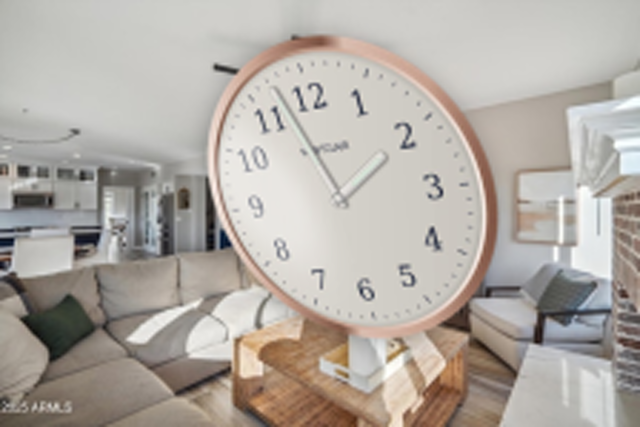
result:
1.57
